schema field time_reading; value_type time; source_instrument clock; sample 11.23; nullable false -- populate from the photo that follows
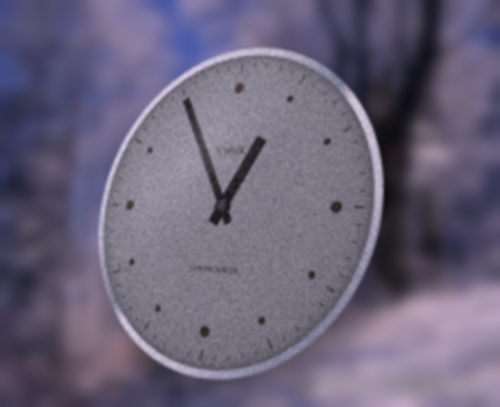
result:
12.55
